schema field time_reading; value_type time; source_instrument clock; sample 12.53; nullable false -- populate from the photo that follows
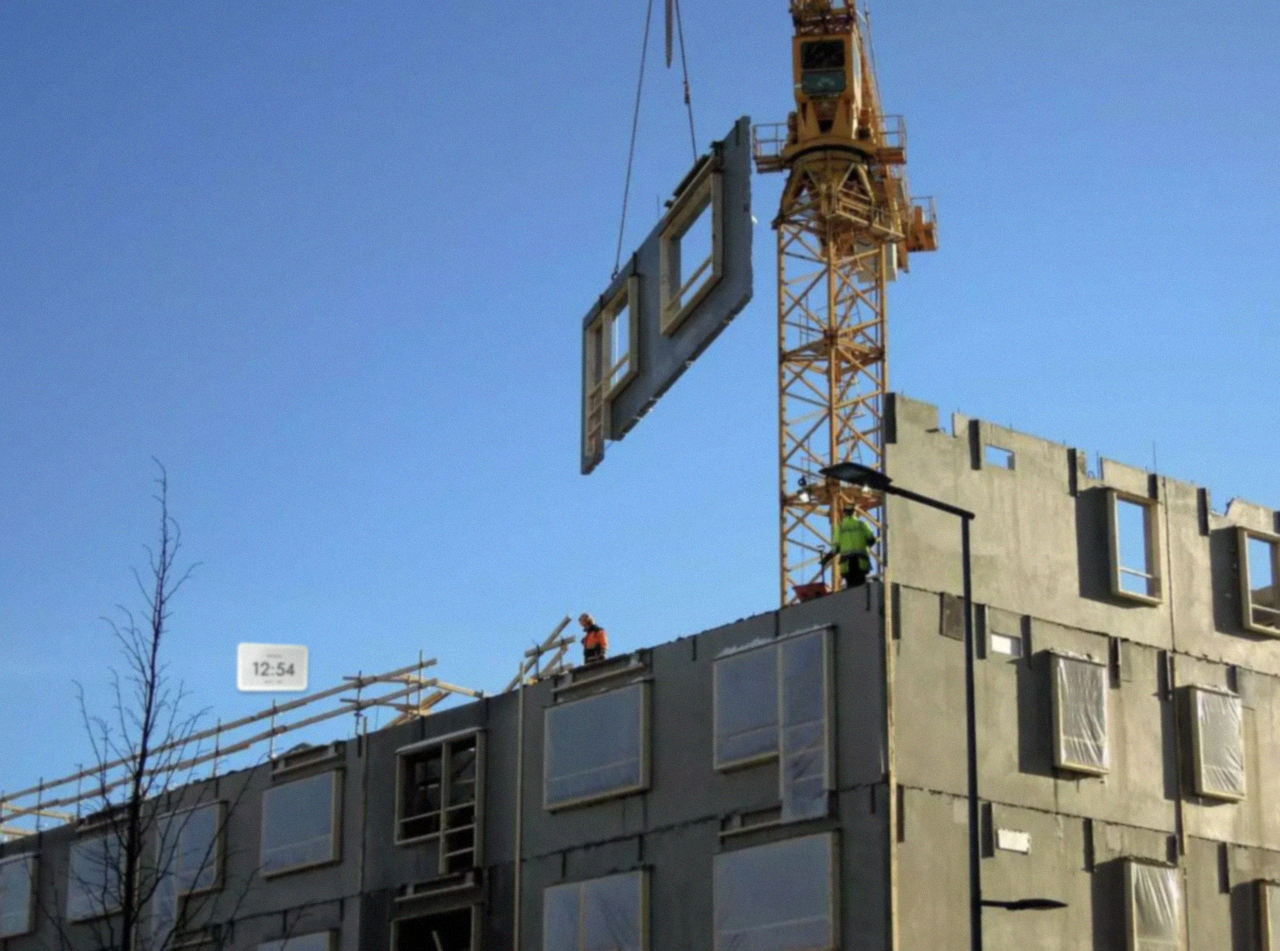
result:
12.54
